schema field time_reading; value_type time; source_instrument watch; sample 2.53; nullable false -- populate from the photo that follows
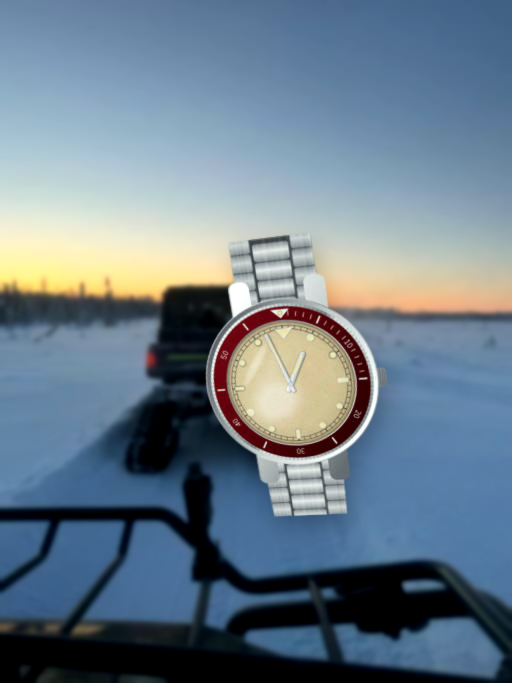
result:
12.57
